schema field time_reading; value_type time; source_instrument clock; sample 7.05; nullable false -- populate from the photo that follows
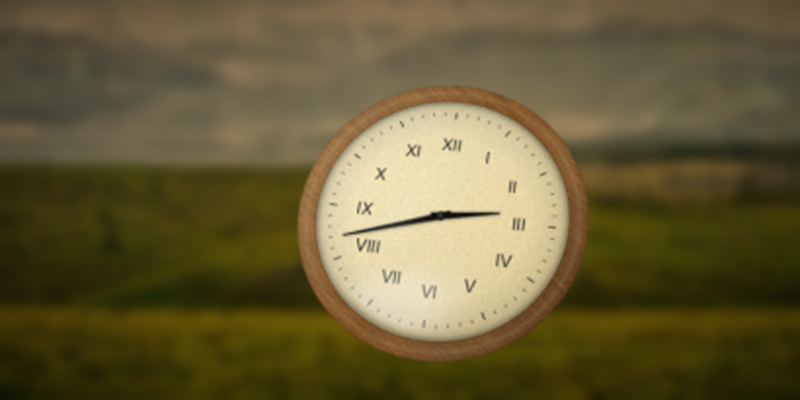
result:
2.42
